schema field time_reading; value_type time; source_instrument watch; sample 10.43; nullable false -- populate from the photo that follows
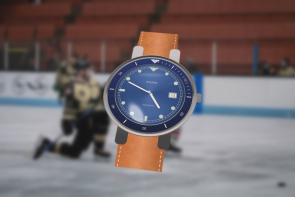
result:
4.49
